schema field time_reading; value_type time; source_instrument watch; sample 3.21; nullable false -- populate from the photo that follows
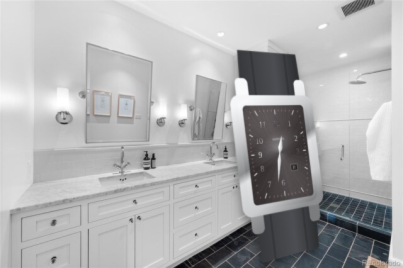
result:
12.32
